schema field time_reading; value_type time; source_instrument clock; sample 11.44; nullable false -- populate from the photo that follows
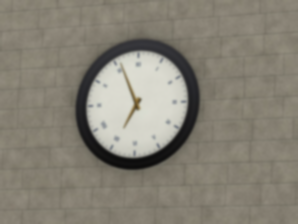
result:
6.56
